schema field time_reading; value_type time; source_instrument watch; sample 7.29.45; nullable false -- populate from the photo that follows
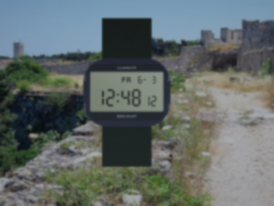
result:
12.48.12
